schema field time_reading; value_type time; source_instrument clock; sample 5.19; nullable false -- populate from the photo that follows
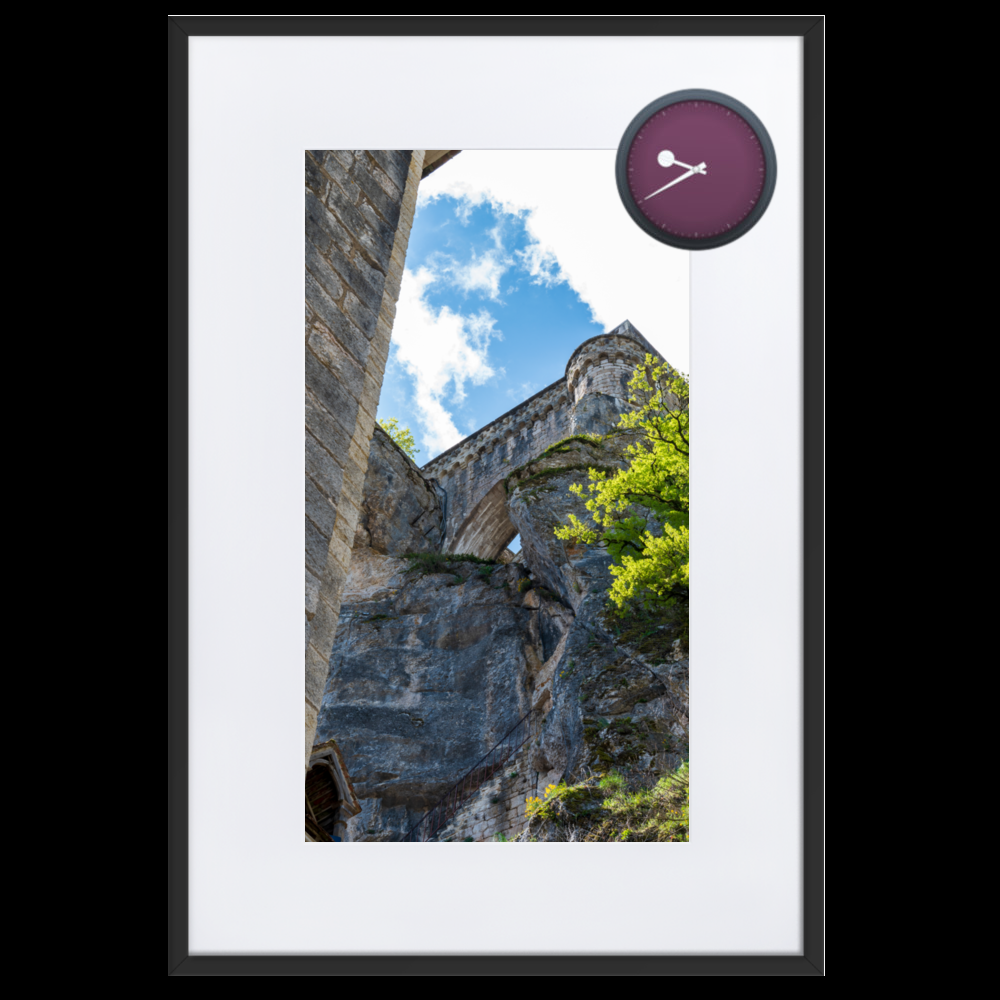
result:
9.40
